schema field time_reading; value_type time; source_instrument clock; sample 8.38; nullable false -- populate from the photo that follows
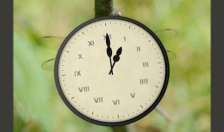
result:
1.00
